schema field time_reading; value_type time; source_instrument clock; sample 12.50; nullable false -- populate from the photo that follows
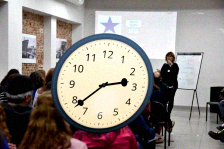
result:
2.38
